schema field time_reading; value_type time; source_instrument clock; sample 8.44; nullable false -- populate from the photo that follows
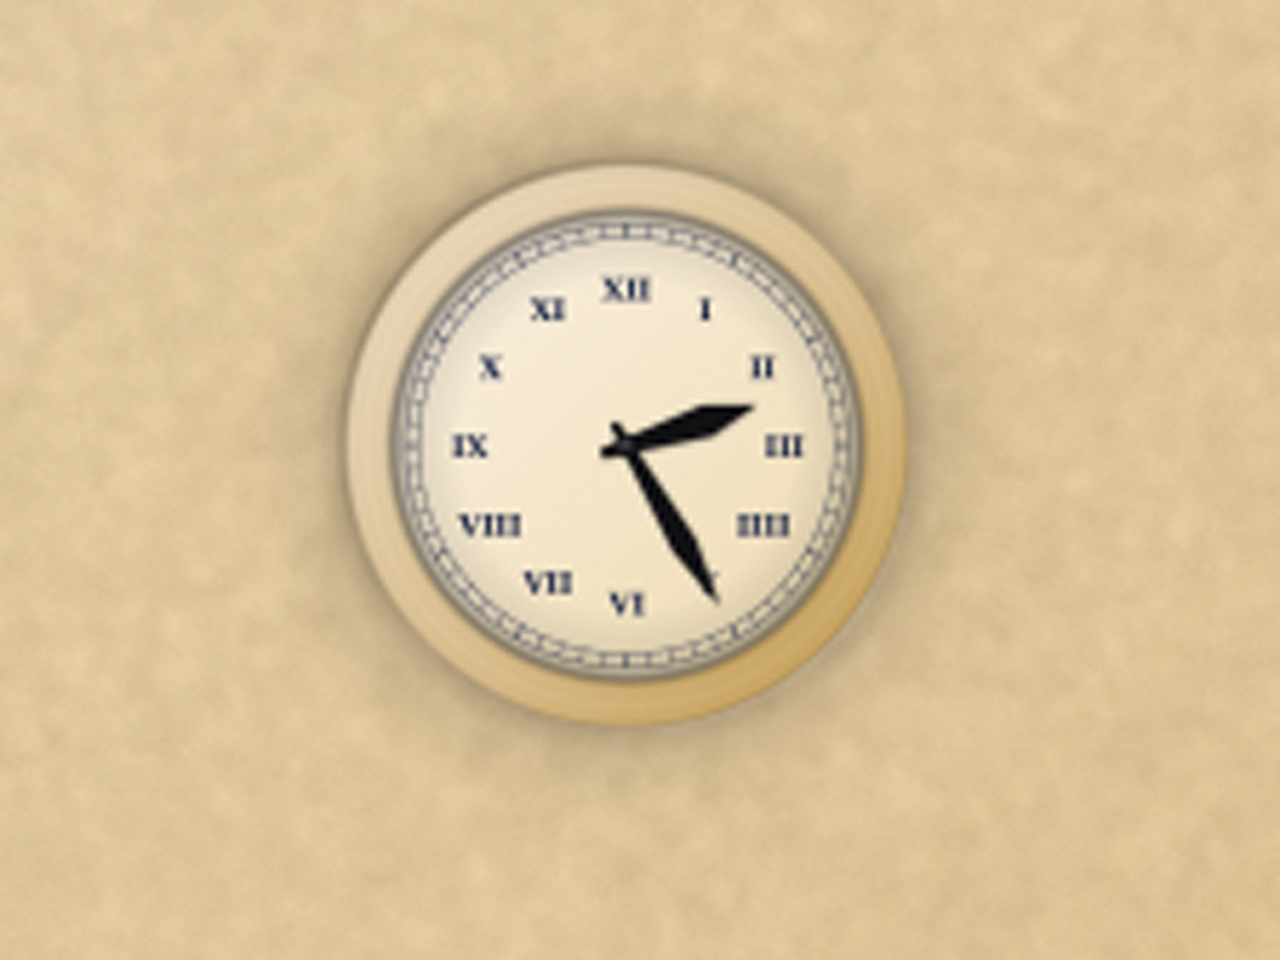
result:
2.25
